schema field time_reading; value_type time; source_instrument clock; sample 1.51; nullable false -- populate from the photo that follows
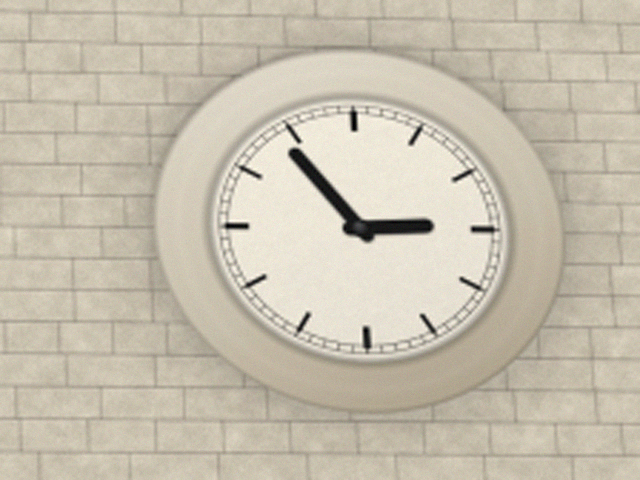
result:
2.54
